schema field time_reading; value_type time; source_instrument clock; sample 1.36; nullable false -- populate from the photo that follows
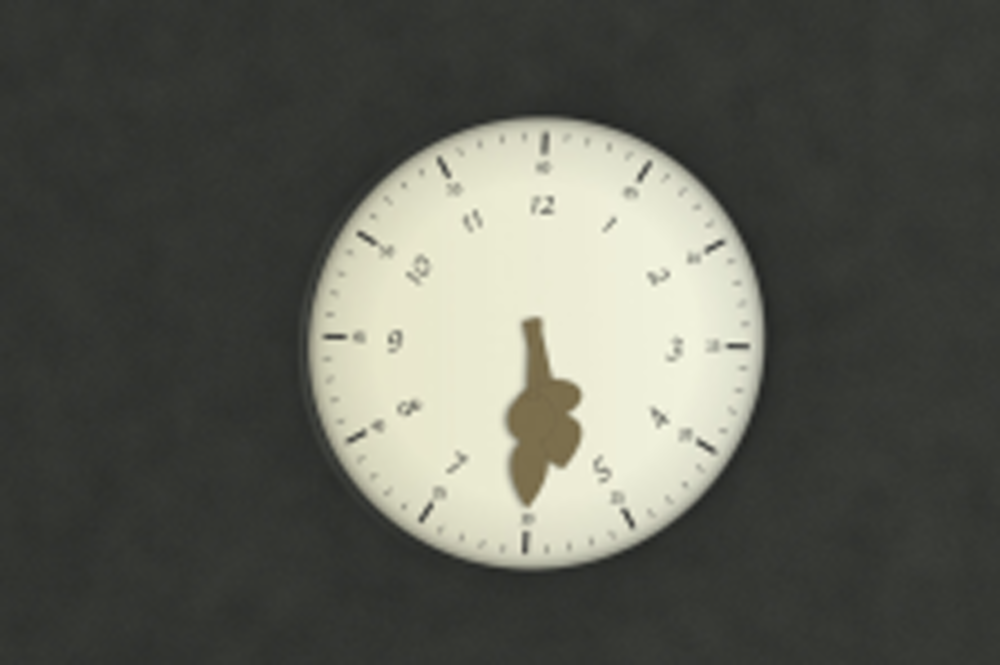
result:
5.30
